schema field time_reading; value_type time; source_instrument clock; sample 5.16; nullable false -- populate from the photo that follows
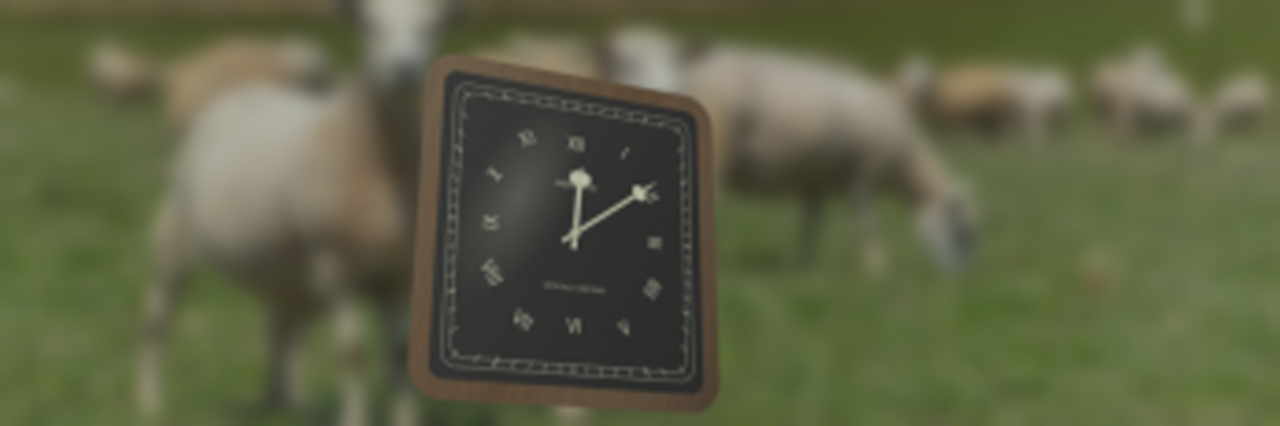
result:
12.09
